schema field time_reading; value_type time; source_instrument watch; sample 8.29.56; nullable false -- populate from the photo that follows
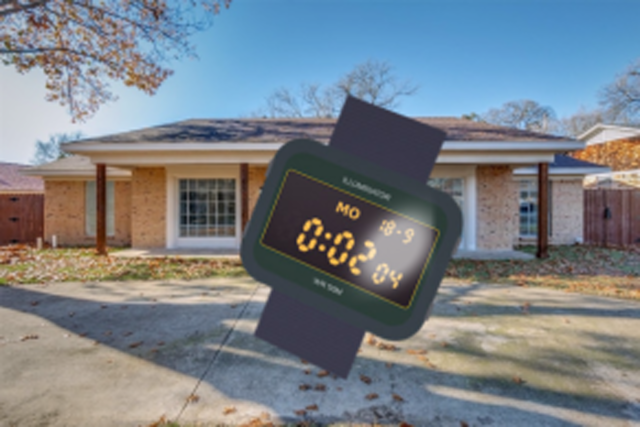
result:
0.02.04
